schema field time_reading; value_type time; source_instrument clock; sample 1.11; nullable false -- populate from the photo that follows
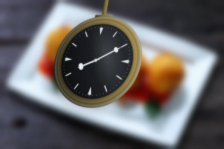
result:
8.10
